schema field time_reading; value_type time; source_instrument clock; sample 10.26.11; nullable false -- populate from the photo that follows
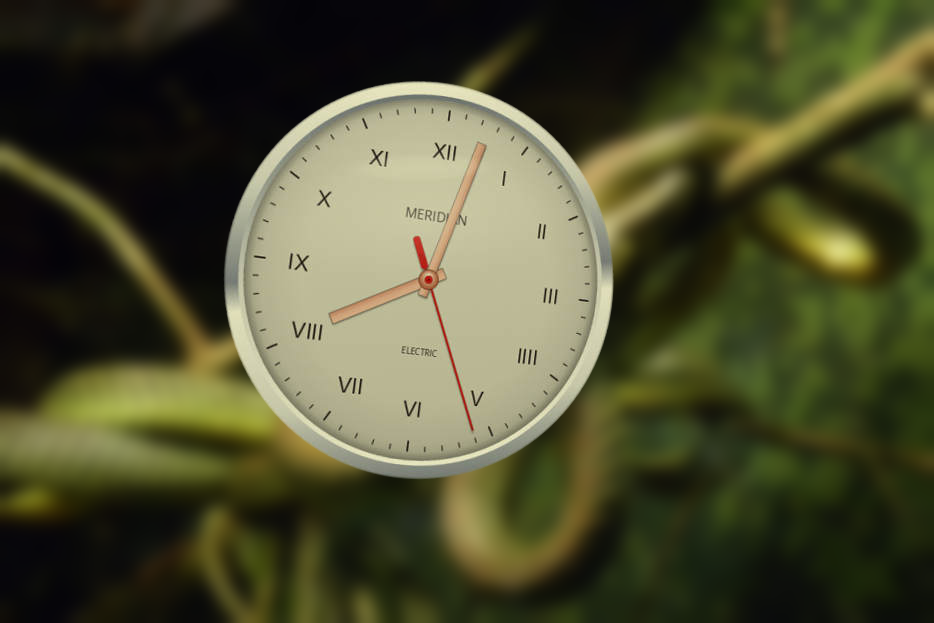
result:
8.02.26
